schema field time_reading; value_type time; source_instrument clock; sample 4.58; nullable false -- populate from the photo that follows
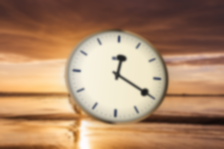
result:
12.20
